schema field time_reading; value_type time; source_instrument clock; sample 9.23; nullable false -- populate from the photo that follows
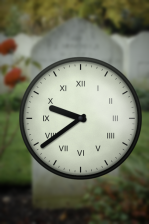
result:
9.39
